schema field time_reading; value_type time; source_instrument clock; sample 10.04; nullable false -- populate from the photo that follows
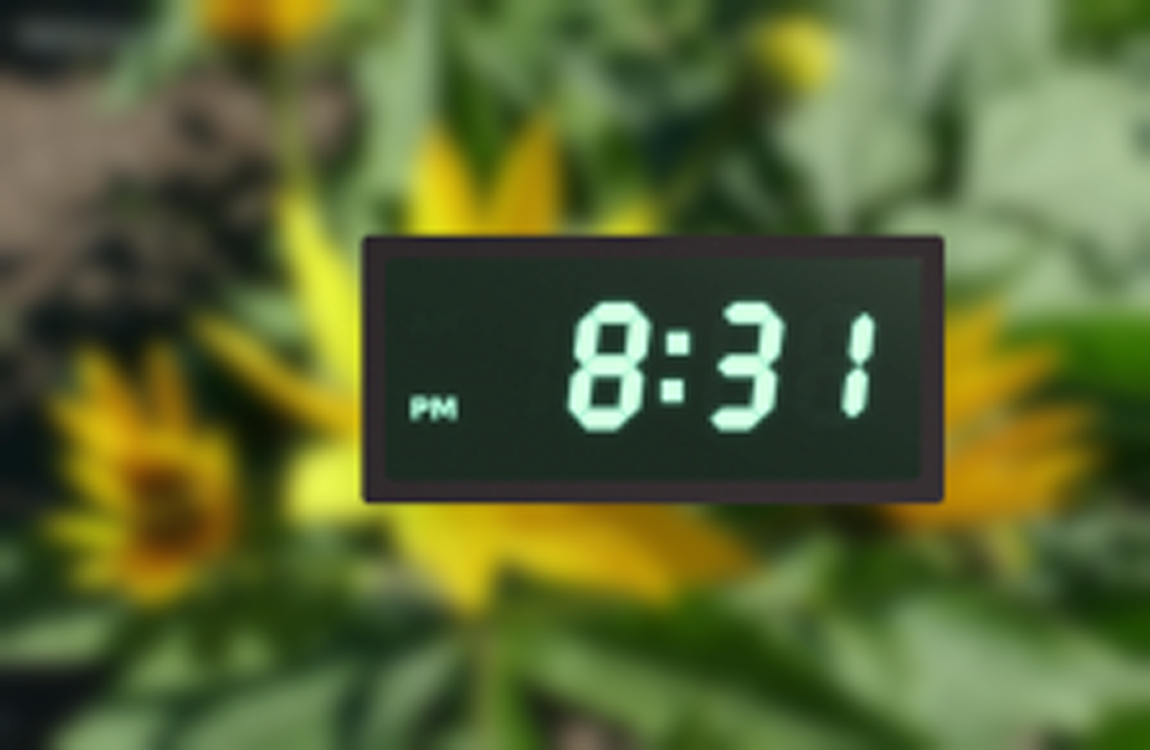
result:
8.31
